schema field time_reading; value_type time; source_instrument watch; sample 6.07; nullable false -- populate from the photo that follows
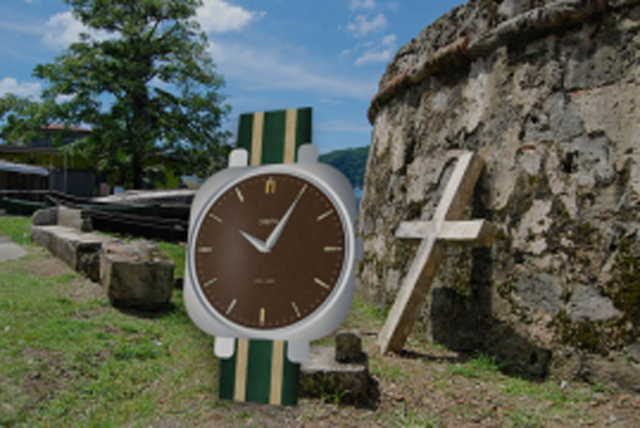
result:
10.05
